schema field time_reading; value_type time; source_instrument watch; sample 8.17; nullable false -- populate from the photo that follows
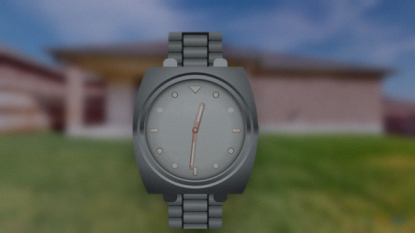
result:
12.31
